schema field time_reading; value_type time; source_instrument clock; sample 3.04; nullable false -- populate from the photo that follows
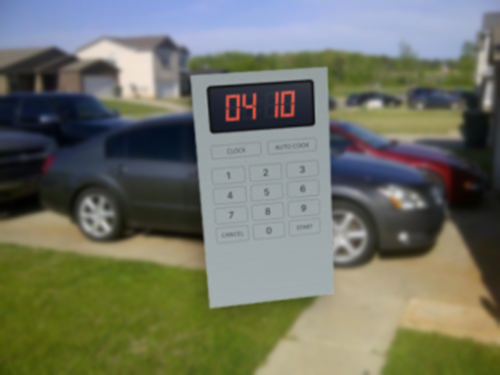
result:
4.10
